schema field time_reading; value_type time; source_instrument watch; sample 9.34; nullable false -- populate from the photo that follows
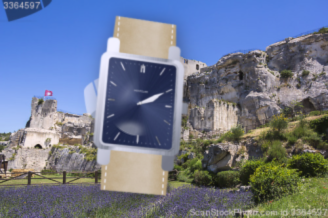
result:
2.10
